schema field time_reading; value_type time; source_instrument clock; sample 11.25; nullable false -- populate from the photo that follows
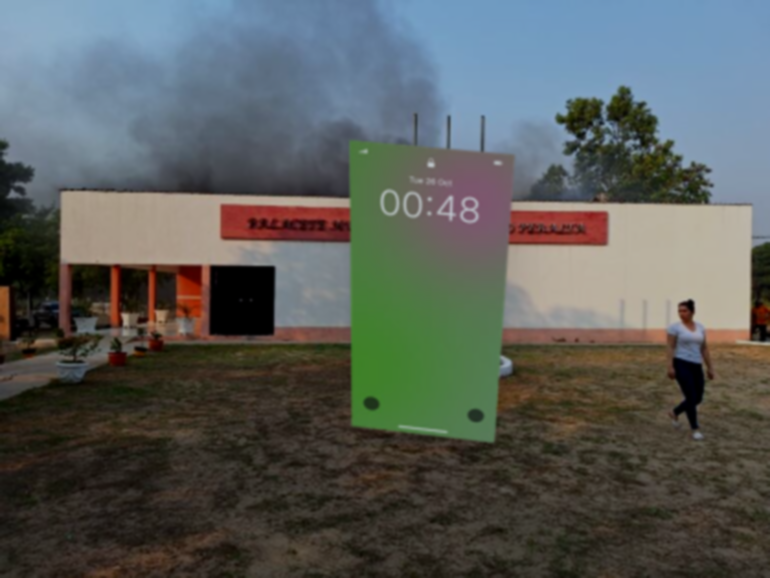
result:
0.48
